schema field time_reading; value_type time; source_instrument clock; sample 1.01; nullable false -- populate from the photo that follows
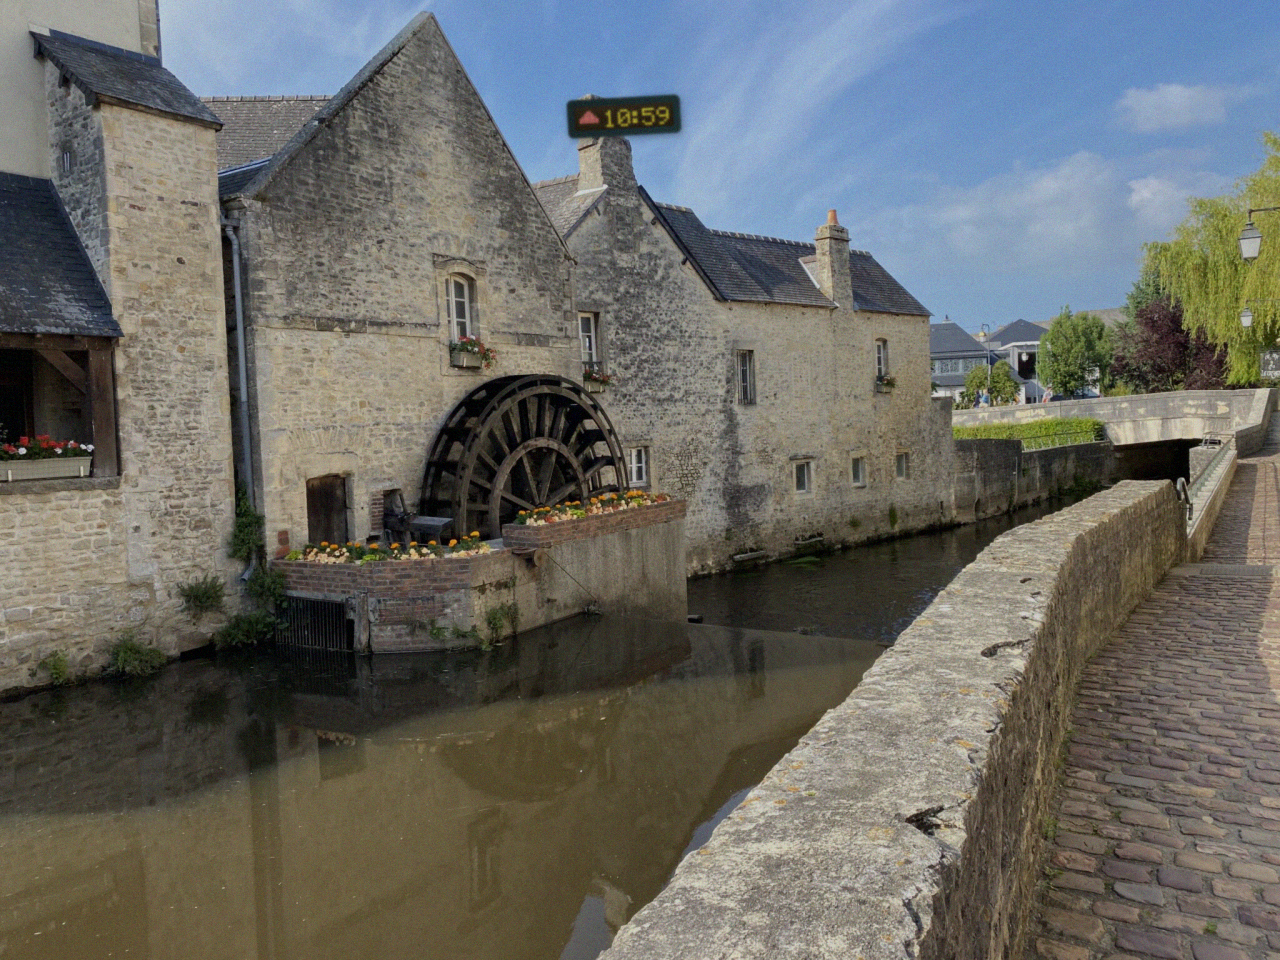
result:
10.59
